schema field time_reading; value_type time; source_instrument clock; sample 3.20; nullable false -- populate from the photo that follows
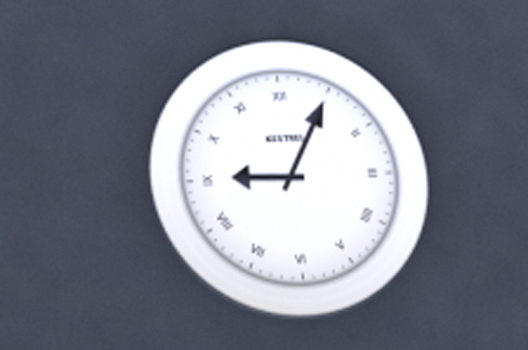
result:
9.05
